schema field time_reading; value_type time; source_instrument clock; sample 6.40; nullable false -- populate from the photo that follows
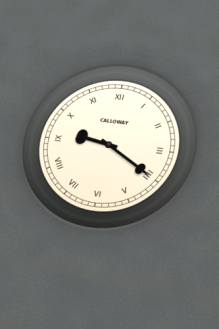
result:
9.20
